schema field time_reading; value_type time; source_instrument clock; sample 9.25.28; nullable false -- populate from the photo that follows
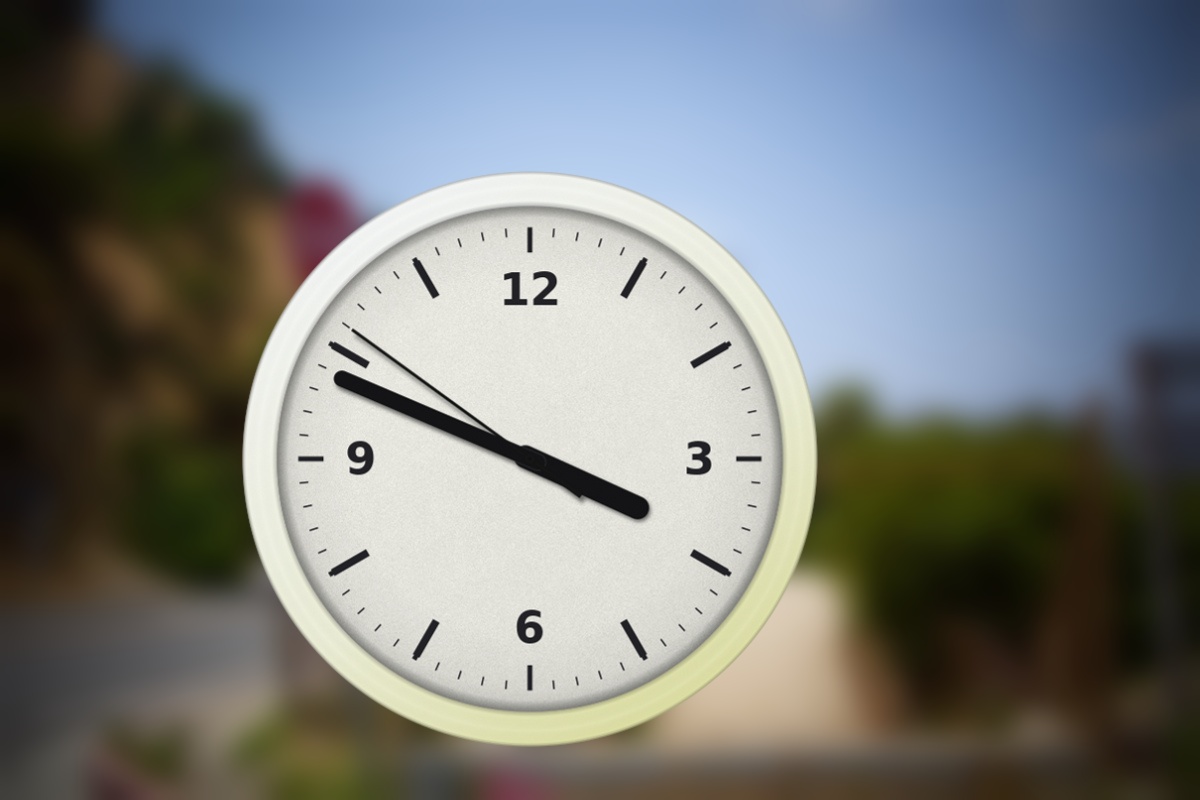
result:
3.48.51
